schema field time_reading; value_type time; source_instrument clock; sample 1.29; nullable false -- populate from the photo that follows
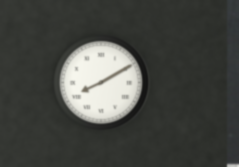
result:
8.10
